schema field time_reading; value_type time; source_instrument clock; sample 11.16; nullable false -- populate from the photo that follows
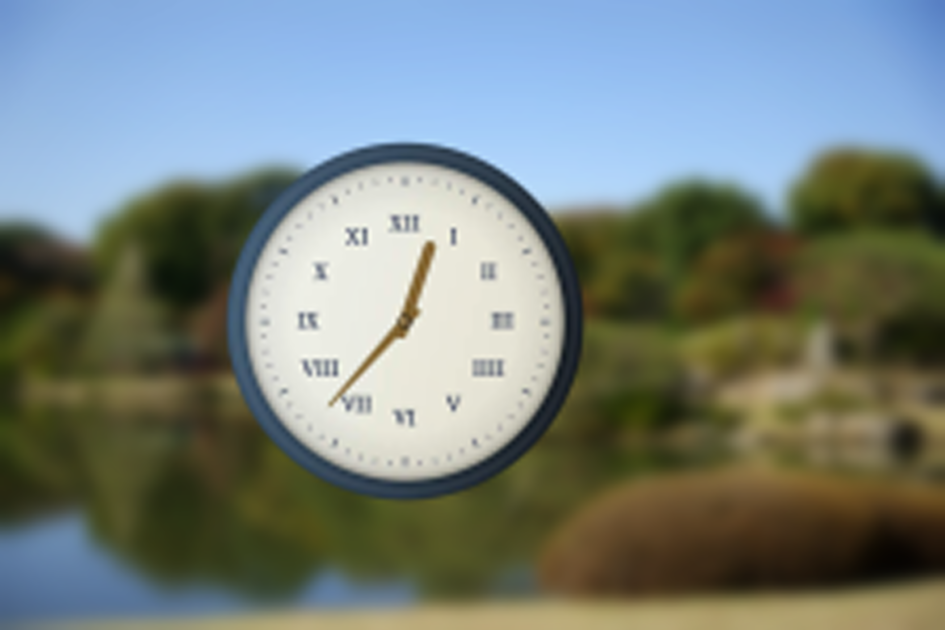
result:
12.37
